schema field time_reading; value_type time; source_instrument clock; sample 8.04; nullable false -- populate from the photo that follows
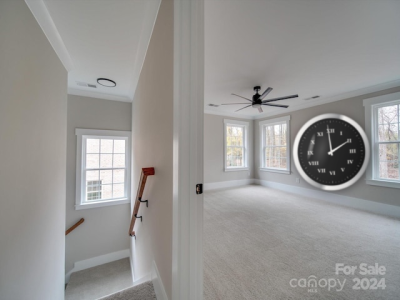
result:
1.59
